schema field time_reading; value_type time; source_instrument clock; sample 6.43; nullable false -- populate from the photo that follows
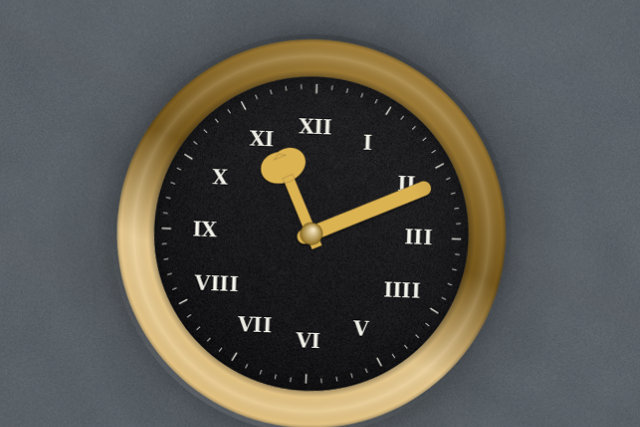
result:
11.11
